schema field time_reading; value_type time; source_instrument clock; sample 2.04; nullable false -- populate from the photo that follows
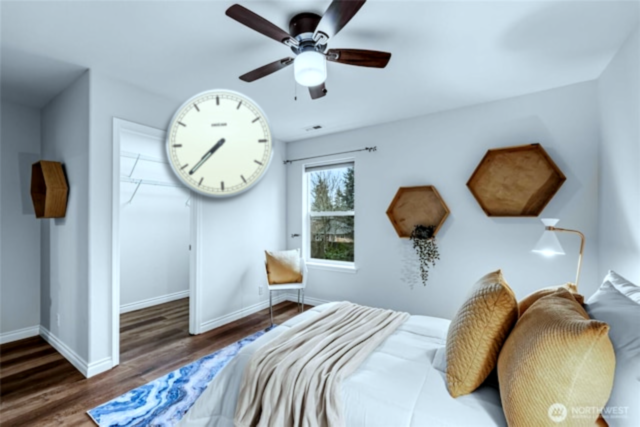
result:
7.38
